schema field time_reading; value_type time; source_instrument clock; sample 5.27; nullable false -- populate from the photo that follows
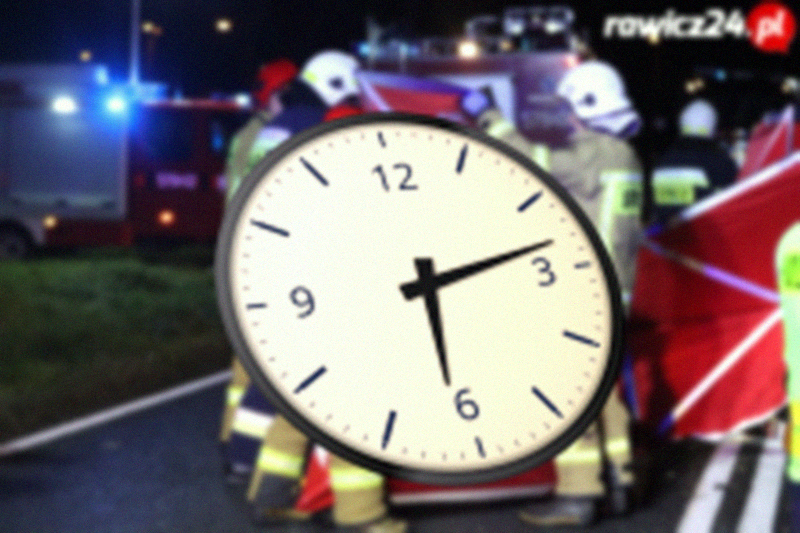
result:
6.13
